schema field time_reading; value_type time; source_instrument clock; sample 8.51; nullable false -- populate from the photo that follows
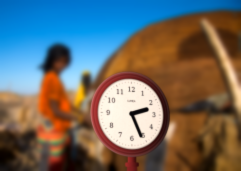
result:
2.26
